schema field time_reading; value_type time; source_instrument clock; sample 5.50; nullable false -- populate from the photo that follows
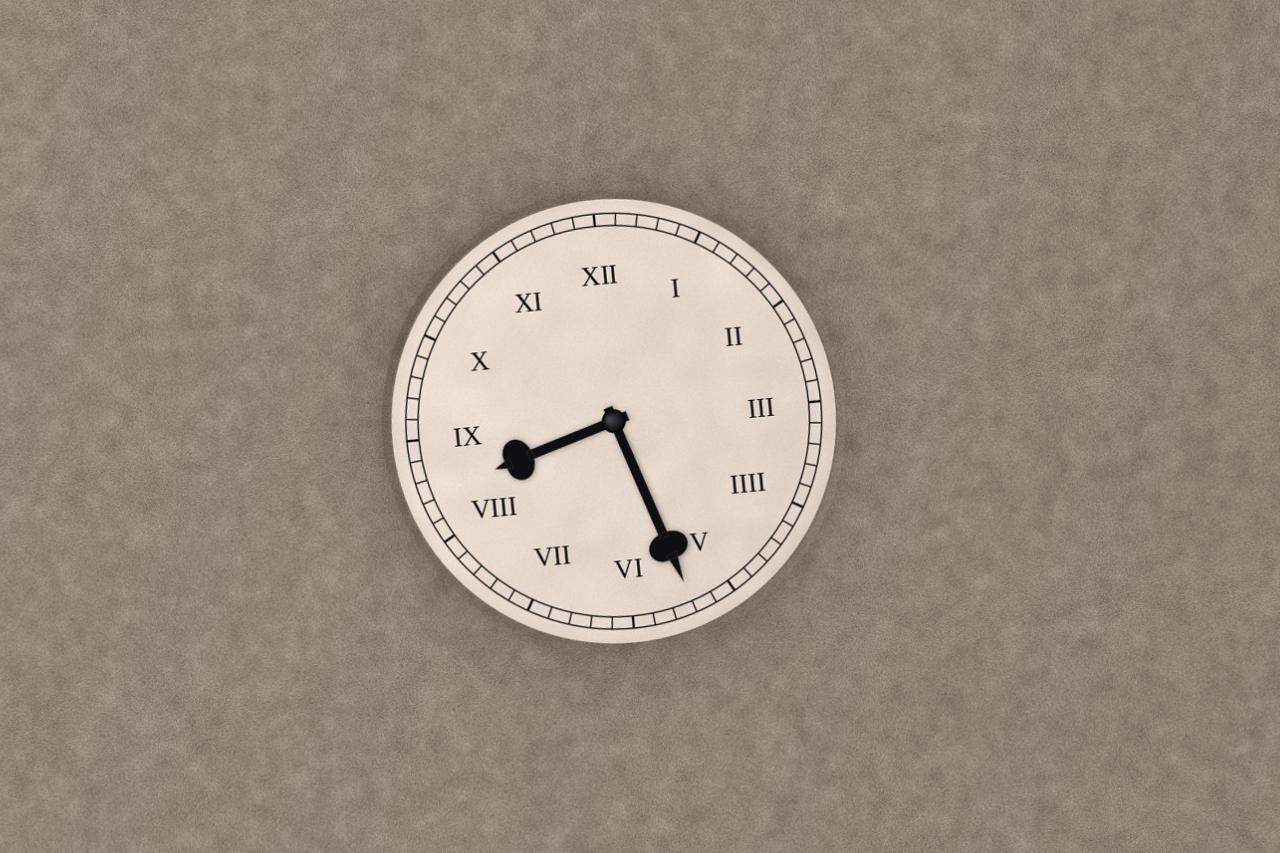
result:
8.27
